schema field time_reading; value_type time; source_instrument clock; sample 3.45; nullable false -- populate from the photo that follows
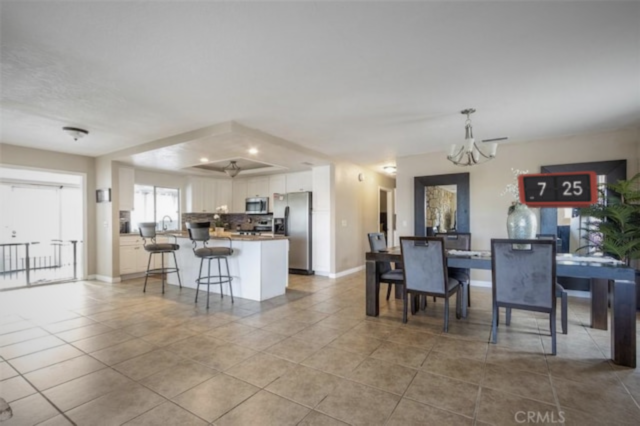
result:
7.25
